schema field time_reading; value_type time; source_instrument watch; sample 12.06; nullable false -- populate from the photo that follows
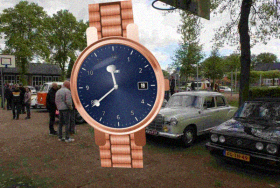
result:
11.39
